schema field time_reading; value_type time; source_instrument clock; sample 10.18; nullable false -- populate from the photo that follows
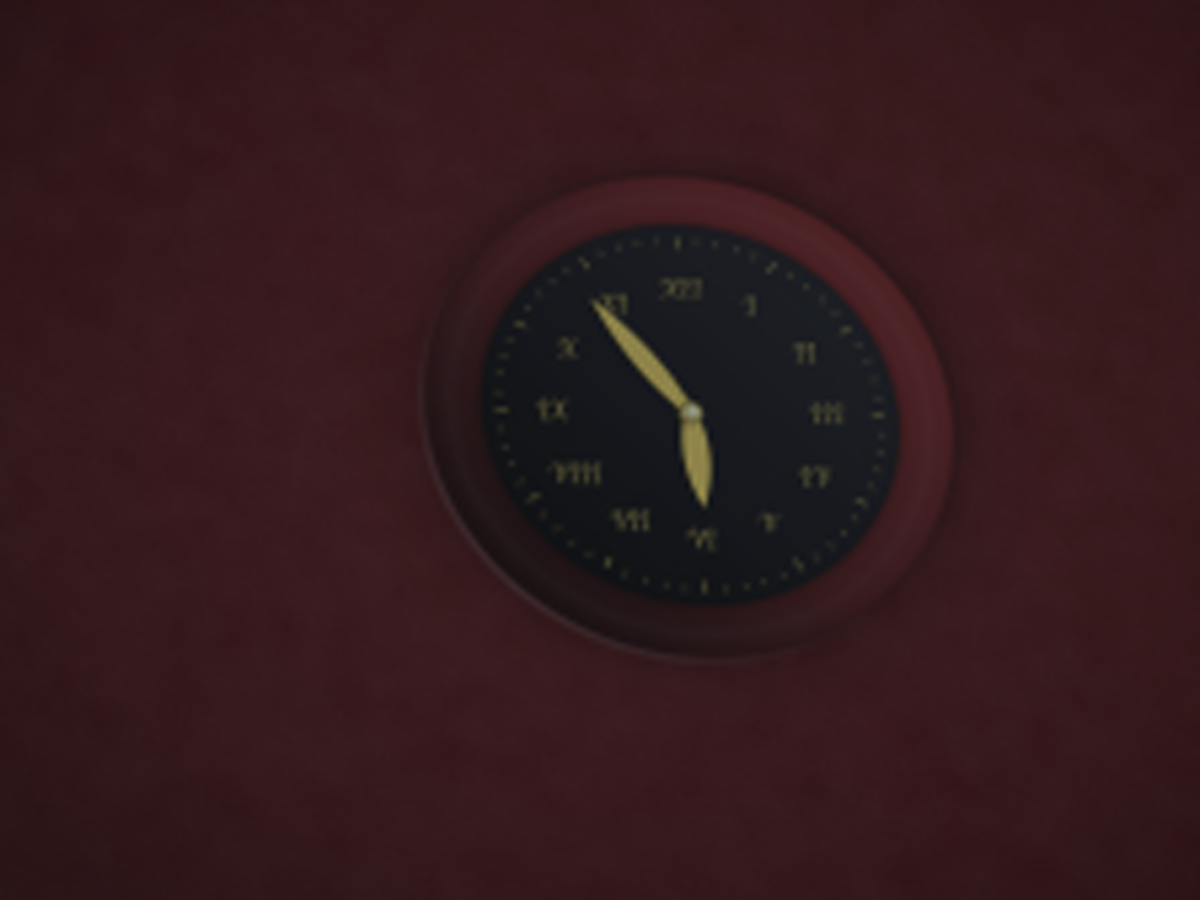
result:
5.54
